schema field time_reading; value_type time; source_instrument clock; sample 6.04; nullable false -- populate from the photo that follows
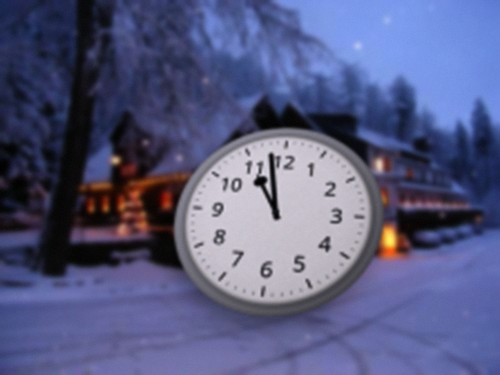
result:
10.58
